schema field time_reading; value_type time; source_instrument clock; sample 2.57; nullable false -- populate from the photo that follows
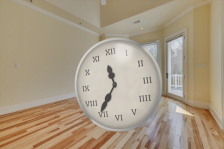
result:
11.36
